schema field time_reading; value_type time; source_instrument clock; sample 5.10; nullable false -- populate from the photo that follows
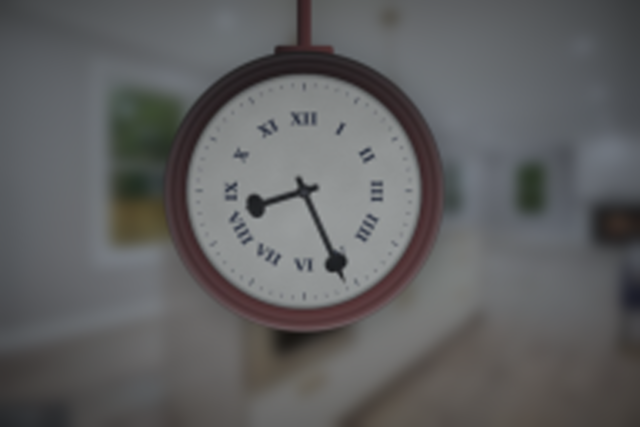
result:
8.26
